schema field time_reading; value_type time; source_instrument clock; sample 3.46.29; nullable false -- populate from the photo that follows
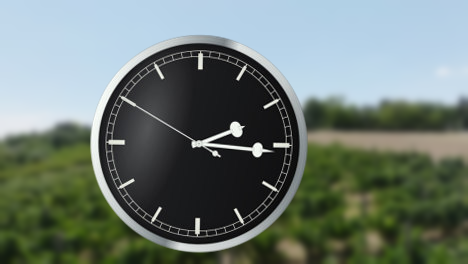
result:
2.15.50
